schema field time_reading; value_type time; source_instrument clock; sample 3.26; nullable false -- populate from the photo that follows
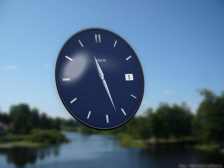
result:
11.27
